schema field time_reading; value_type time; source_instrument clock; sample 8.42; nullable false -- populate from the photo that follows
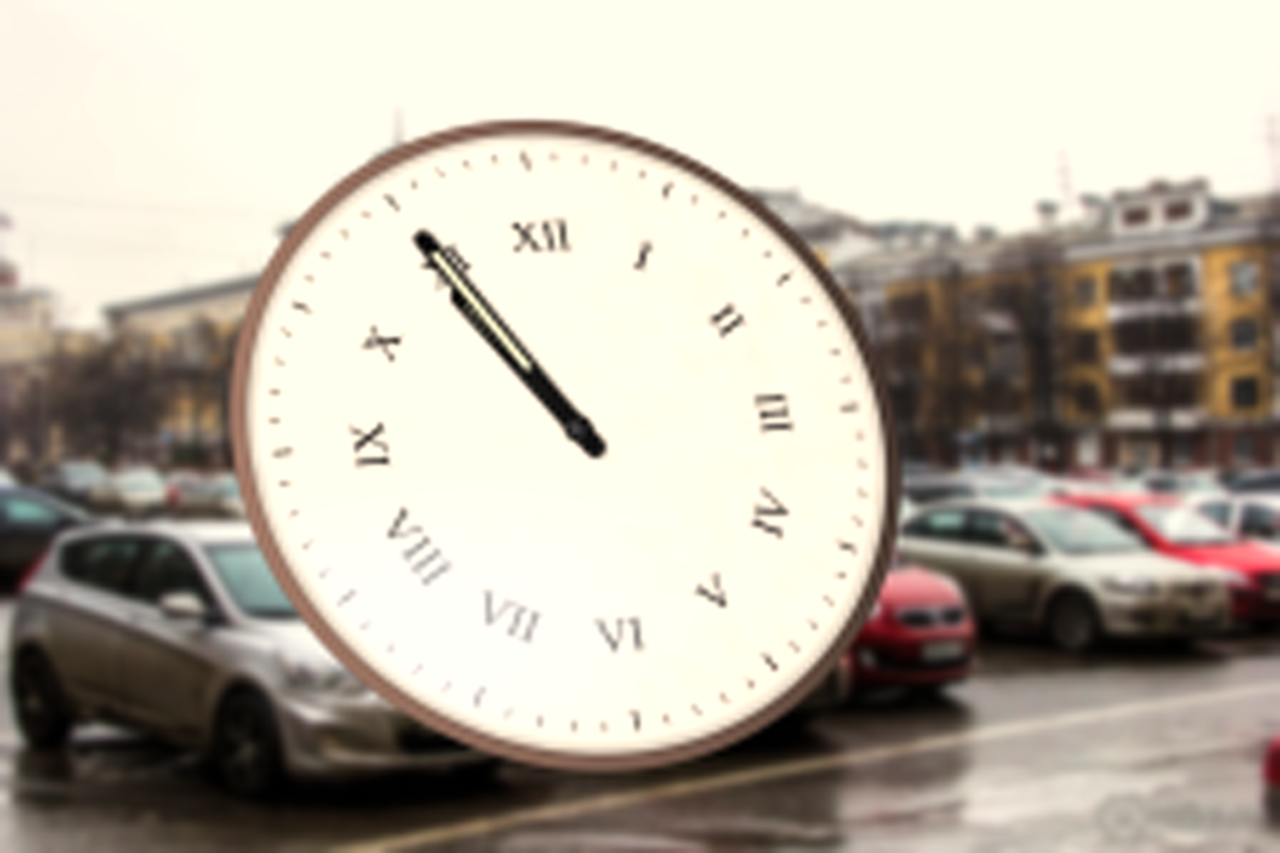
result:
10.55
